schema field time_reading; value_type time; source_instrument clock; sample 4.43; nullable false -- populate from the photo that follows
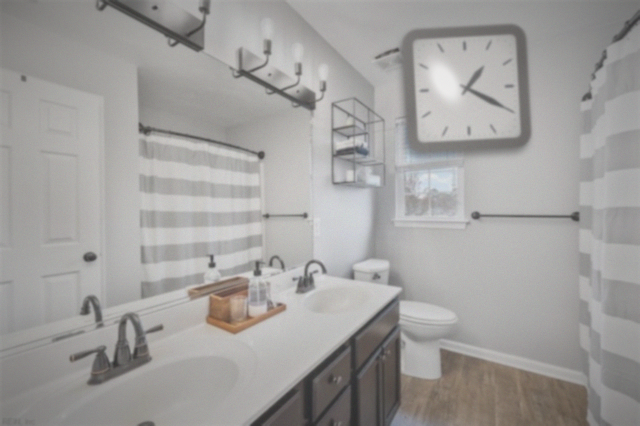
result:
1.20
